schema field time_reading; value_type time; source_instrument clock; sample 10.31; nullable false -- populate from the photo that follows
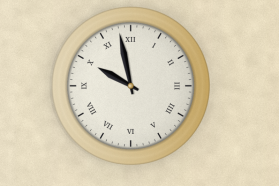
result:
9.58
